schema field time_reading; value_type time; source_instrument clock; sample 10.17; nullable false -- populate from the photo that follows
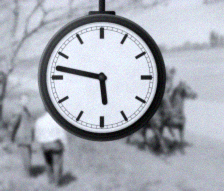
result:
5.47
